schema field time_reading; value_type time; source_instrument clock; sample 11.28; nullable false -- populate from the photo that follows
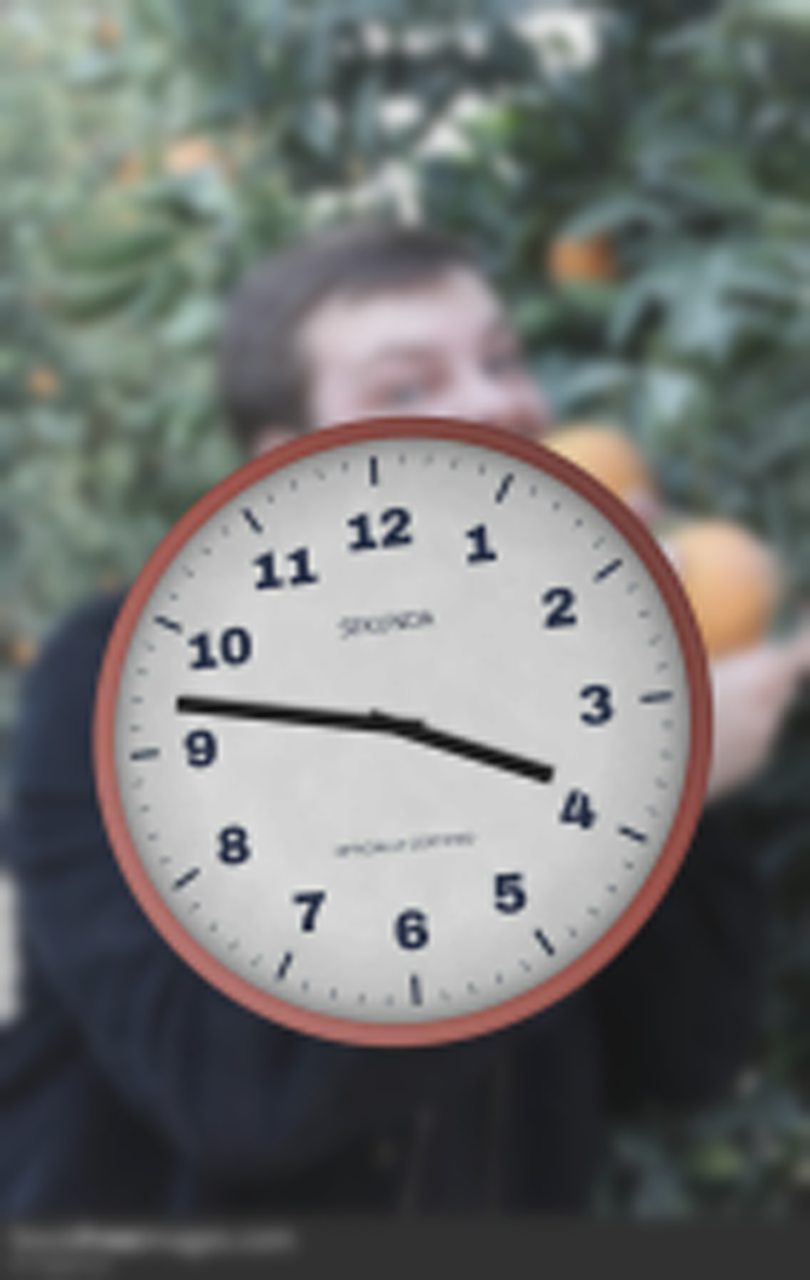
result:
3.47
